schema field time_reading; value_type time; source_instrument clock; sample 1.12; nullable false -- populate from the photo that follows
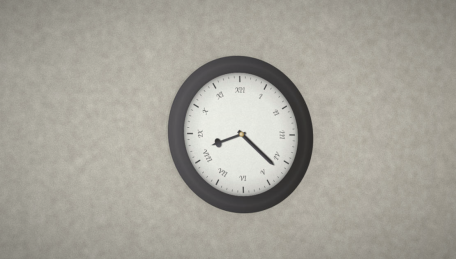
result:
8.22
